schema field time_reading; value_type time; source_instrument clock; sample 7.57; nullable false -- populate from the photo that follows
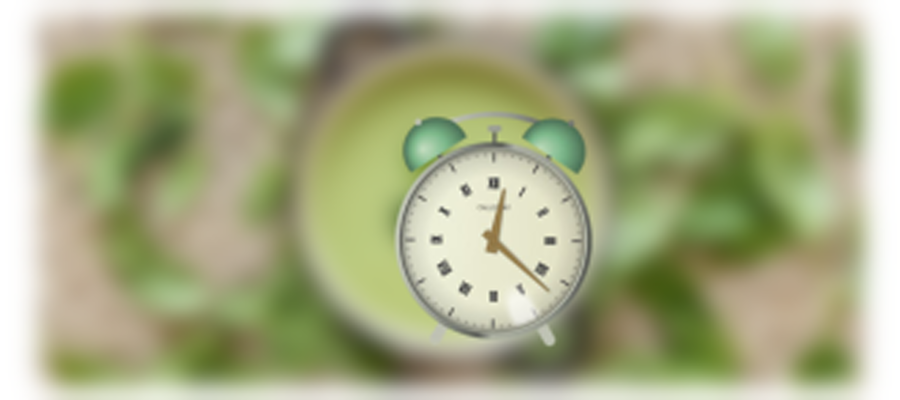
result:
12.22
